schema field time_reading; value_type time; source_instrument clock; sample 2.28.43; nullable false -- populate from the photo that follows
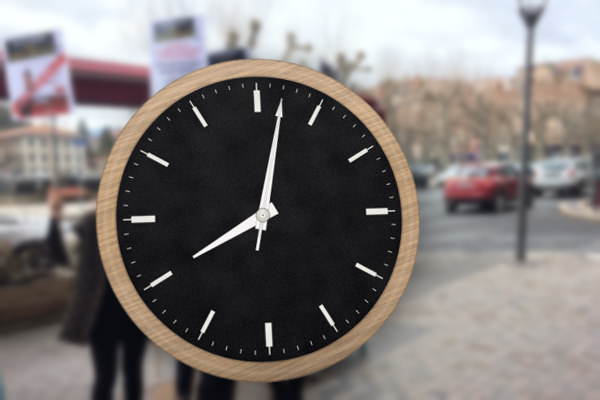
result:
8.02.02
